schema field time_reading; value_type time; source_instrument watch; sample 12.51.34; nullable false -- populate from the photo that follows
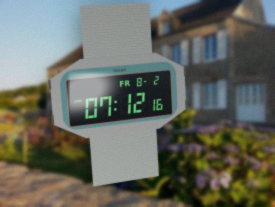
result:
7.12.16
